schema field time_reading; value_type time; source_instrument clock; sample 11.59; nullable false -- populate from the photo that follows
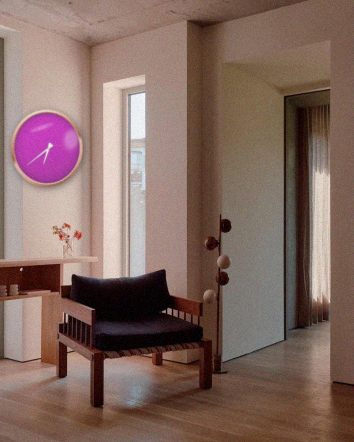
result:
6.39
